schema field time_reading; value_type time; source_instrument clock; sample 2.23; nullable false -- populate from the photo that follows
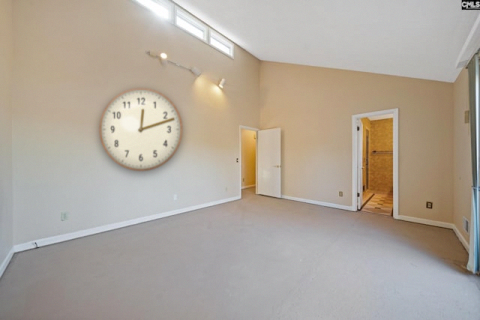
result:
12.12
